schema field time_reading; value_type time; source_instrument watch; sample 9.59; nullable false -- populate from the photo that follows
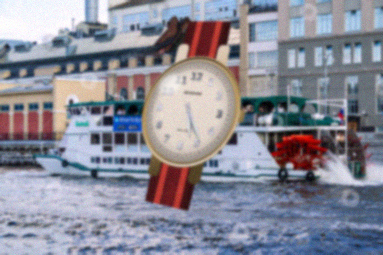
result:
5.24
